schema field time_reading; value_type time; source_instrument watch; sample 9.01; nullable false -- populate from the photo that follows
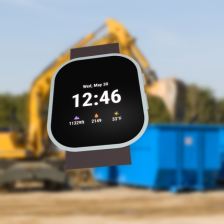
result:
12.46
